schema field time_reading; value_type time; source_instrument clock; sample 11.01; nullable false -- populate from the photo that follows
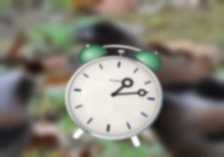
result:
1.13
